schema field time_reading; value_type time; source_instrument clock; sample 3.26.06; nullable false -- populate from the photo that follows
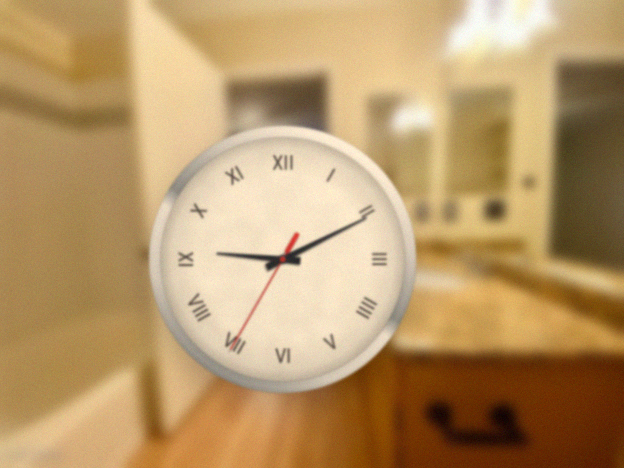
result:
9.10.35
